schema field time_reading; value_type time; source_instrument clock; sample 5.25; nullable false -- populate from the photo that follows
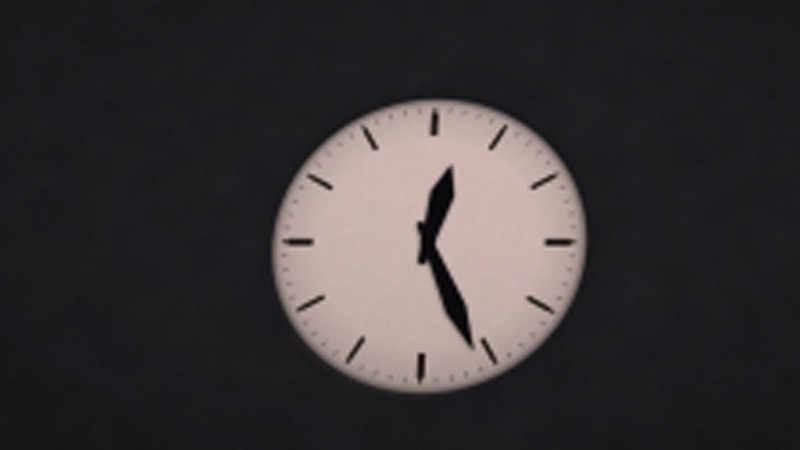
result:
12.26
